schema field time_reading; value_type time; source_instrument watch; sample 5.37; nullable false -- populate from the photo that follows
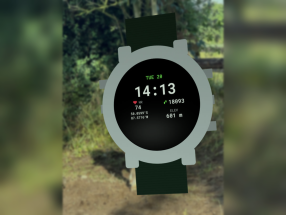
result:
14.13
